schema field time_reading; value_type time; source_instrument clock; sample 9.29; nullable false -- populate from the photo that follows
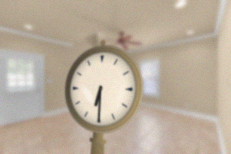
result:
6.30
